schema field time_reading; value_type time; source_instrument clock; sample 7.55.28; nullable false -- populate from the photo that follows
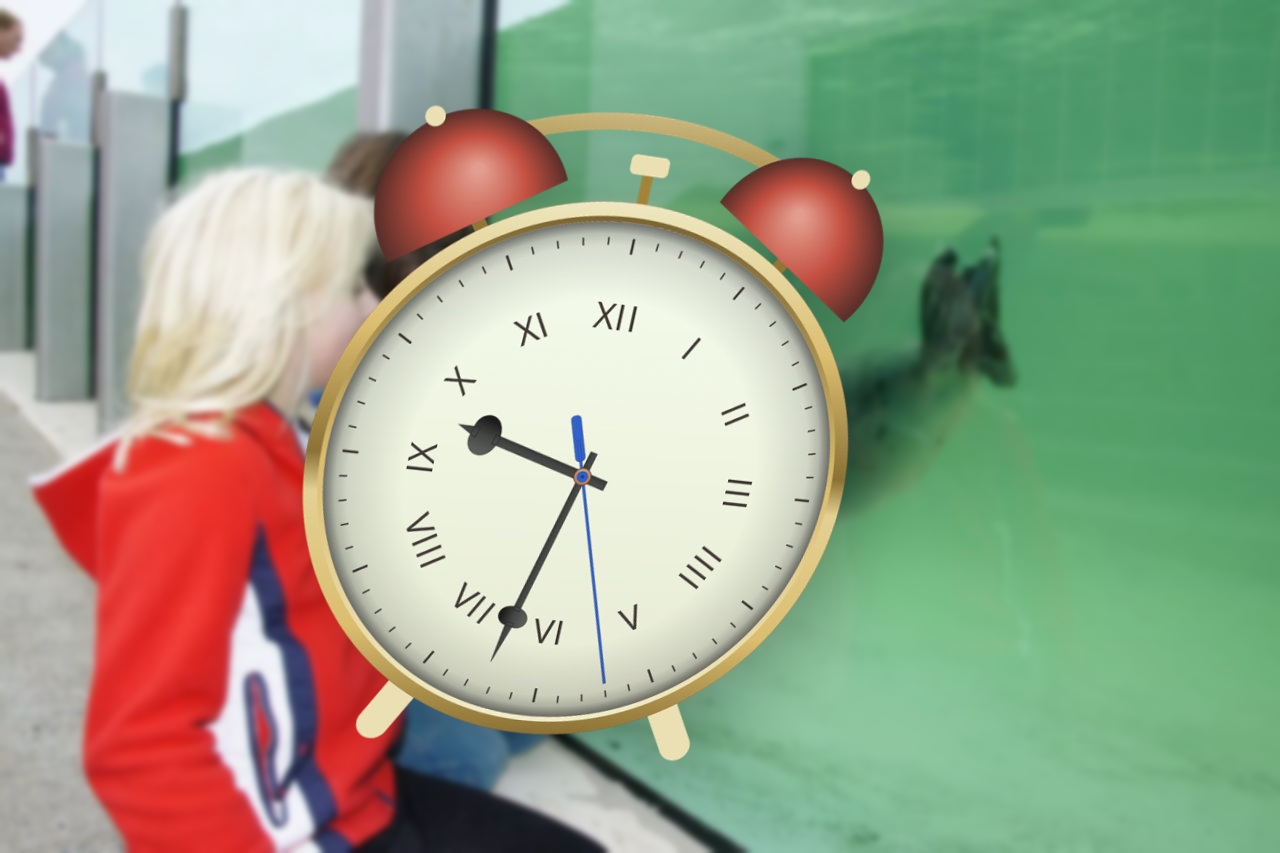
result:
9.32.27
